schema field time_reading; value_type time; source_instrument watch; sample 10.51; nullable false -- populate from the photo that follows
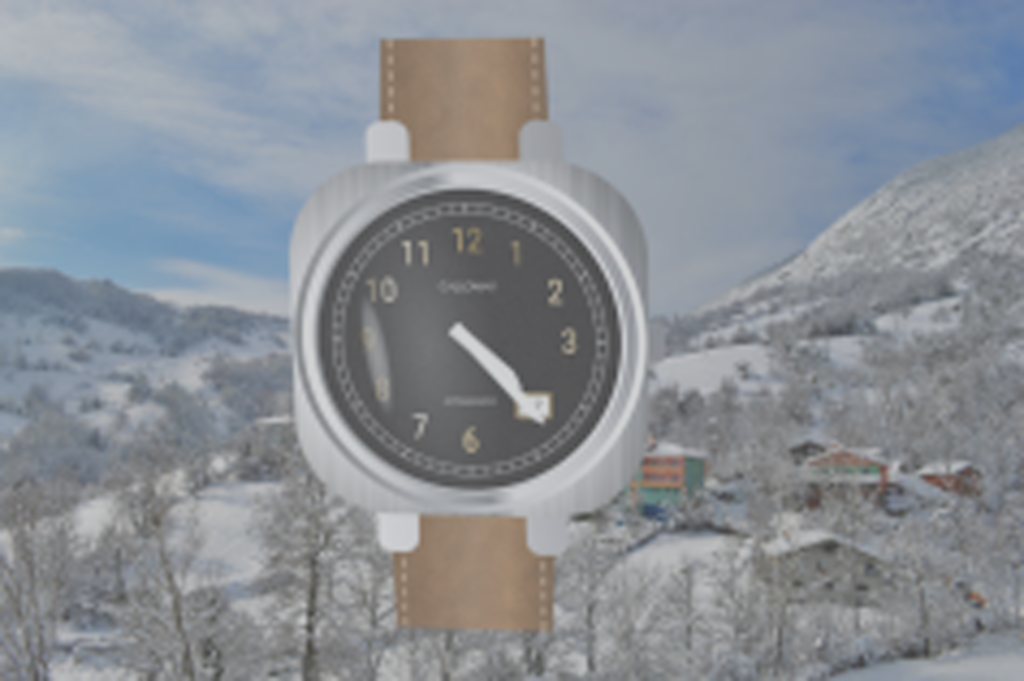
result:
4.23
